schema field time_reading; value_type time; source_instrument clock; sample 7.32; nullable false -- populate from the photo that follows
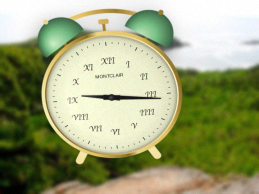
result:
9.16
